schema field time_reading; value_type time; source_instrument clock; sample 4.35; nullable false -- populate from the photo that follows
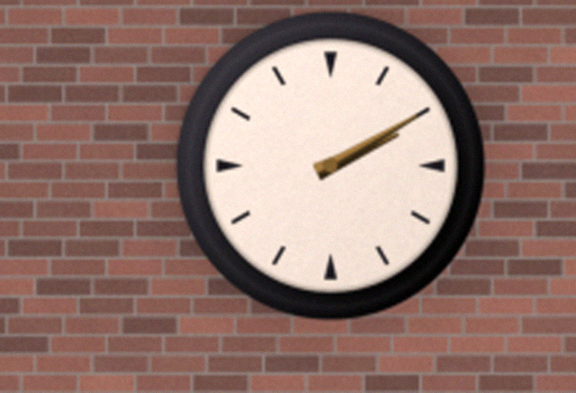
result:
2.10
